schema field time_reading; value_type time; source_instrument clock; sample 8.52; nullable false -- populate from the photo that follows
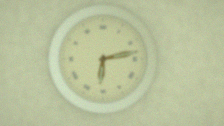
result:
6.13
